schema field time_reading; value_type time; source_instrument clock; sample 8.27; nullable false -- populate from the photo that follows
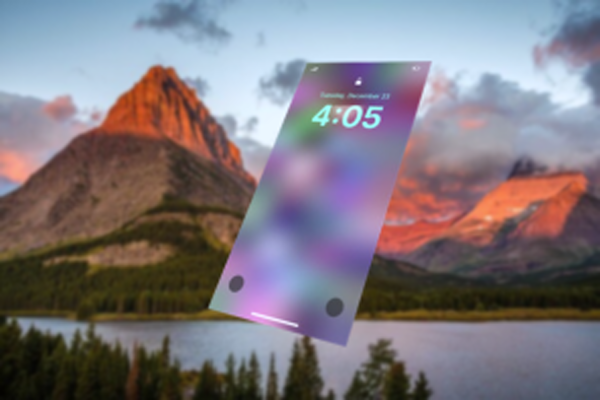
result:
4.05
